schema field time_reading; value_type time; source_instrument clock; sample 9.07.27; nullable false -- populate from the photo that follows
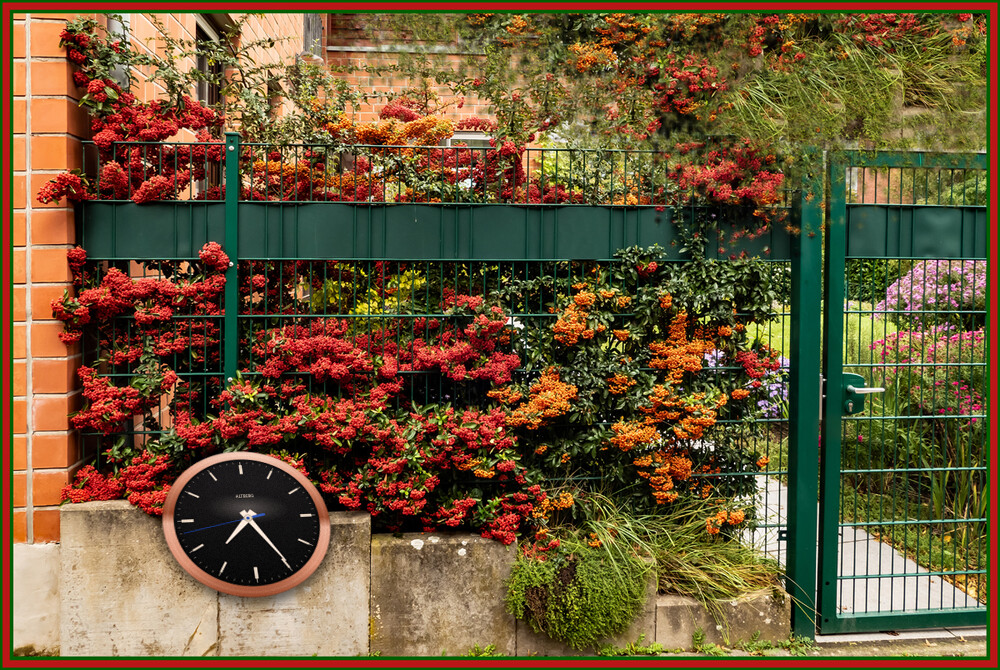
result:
7.24.43
